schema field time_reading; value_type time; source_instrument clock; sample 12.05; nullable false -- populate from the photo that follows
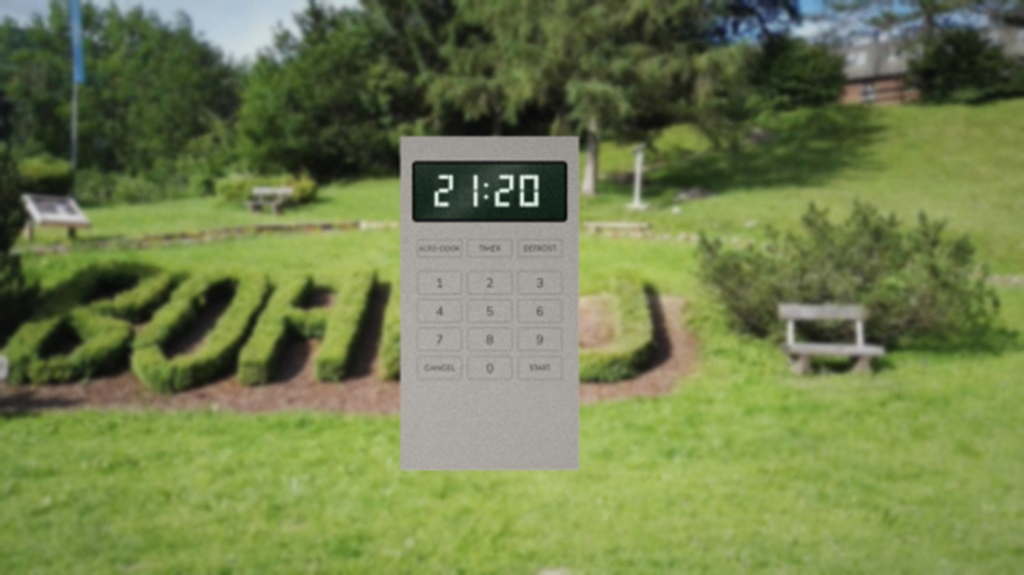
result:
21.20
